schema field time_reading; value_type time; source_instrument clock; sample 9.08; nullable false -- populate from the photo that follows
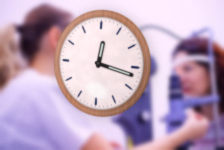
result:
12.17
